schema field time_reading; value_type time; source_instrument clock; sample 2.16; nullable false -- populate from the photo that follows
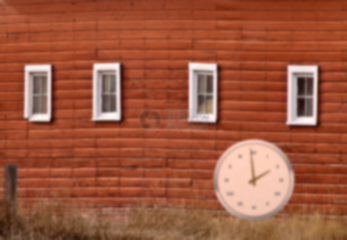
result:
1.59
